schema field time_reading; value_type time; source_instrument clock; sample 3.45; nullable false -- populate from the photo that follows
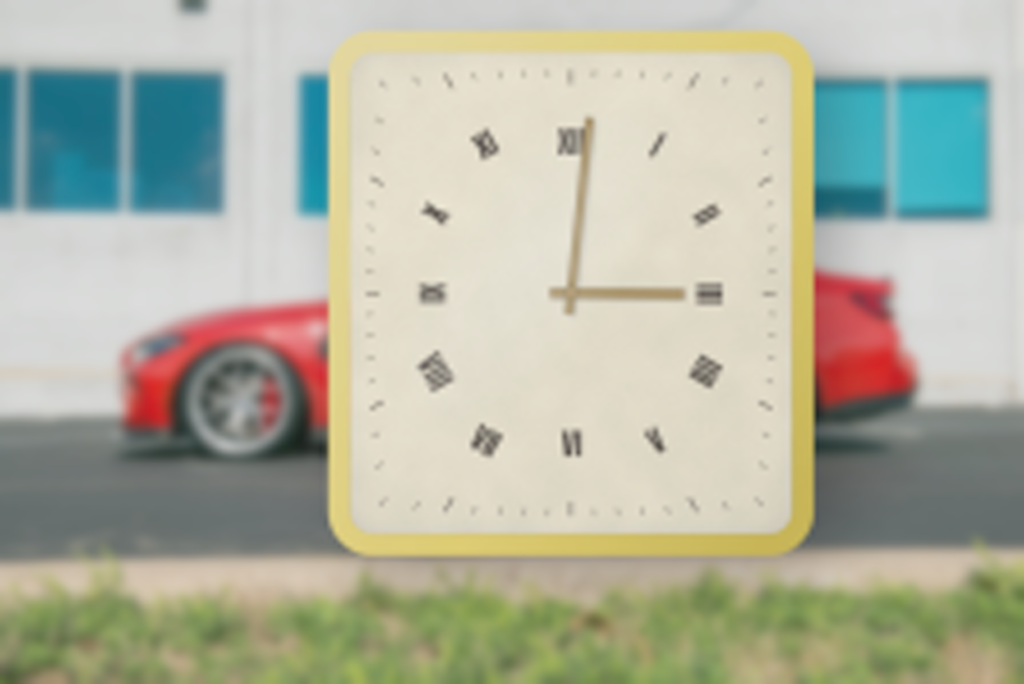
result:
3.01
